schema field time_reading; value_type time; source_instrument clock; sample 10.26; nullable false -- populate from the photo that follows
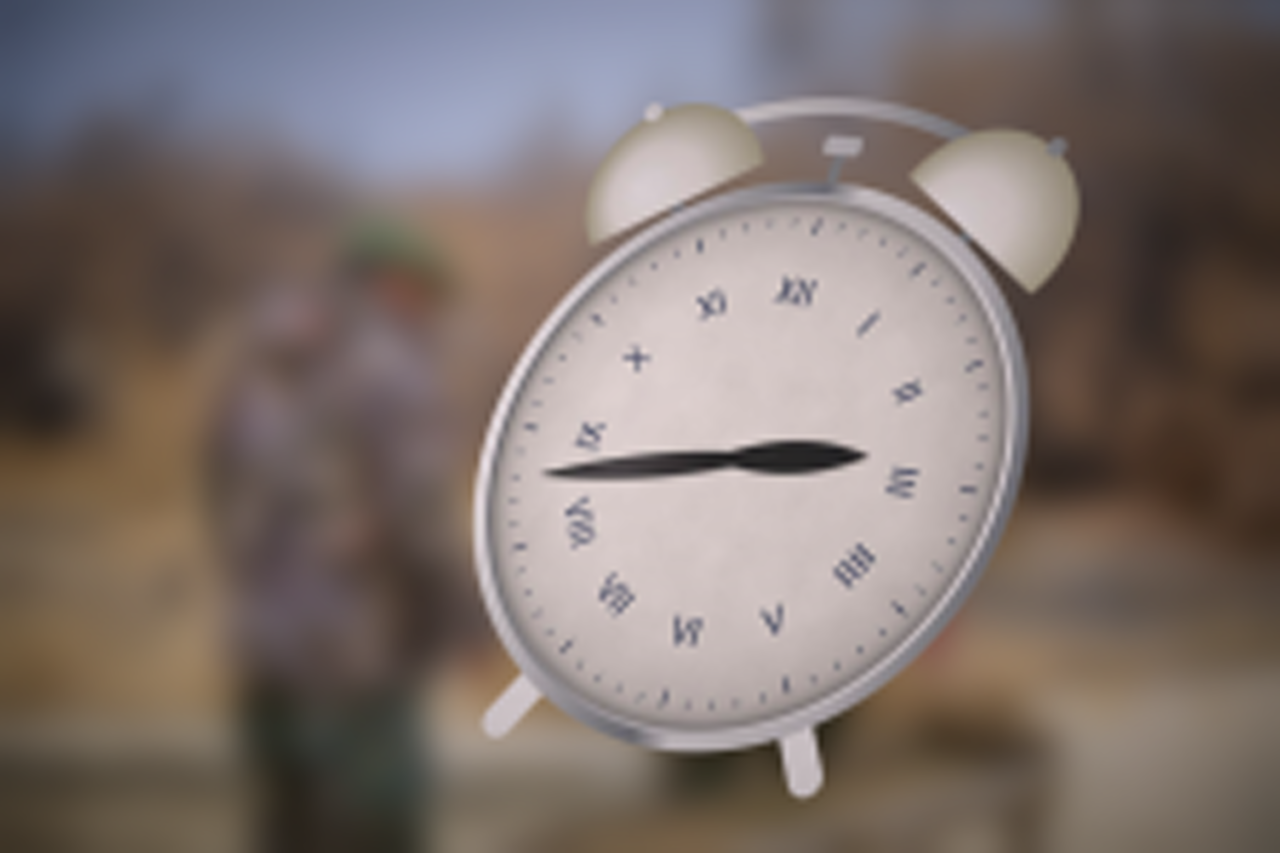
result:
2.43
